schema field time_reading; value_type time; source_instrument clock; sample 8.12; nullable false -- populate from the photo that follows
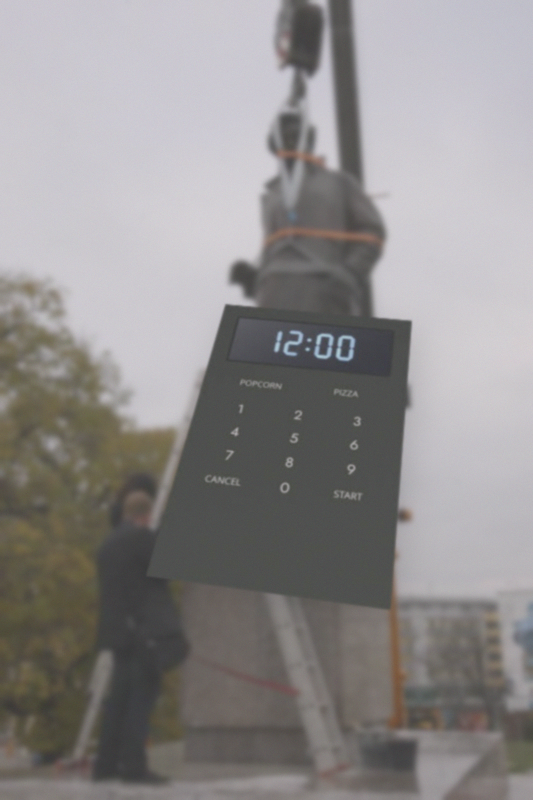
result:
12.00
